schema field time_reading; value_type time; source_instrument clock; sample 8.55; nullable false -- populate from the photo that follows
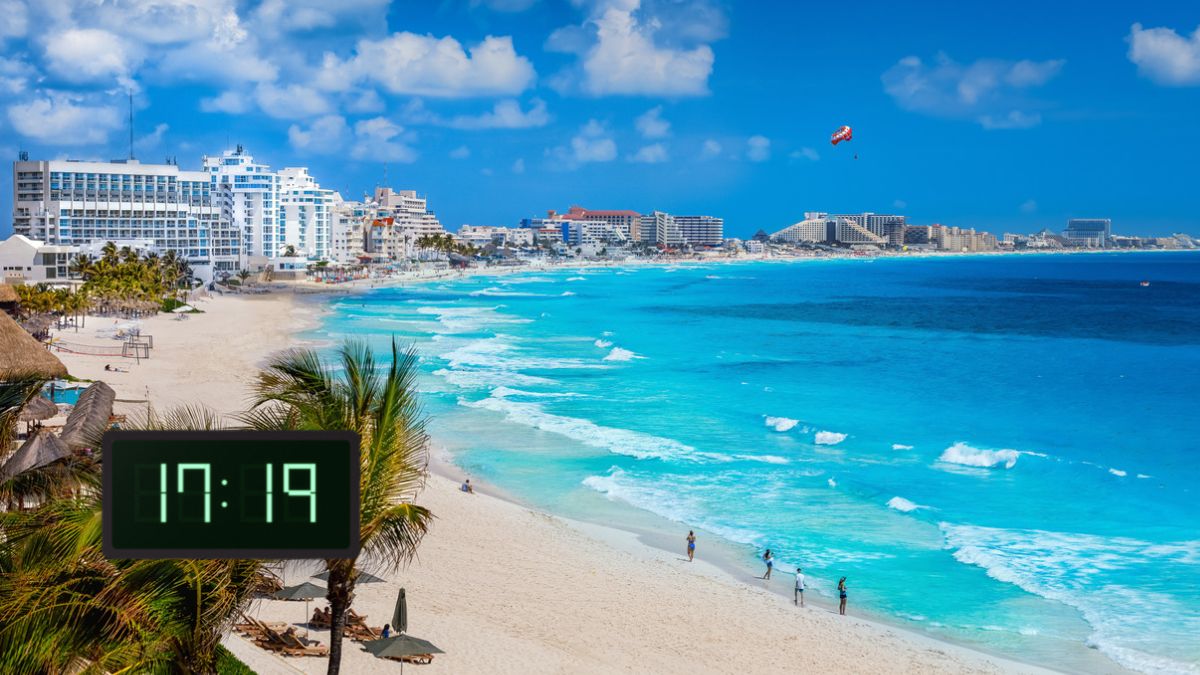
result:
17.19
